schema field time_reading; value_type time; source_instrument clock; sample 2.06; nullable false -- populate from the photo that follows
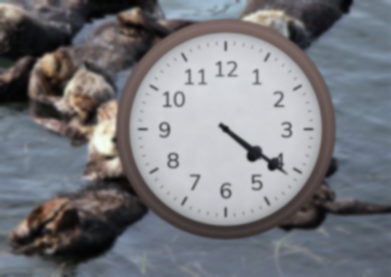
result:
4.21
